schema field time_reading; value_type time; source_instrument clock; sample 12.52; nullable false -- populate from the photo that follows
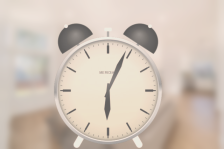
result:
6.04
